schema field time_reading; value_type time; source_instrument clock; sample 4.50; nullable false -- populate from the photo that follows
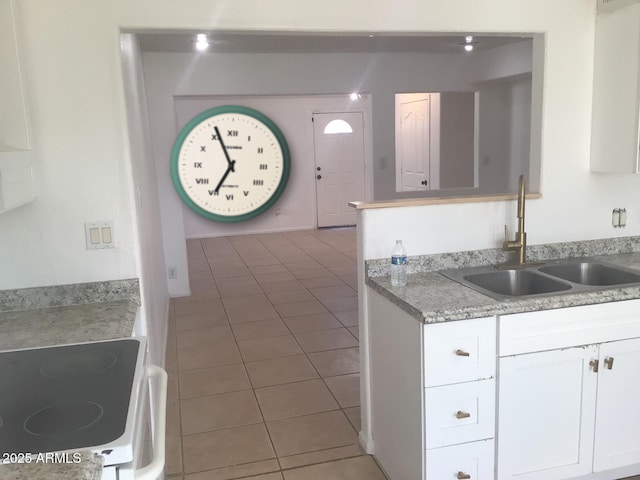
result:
6.56
